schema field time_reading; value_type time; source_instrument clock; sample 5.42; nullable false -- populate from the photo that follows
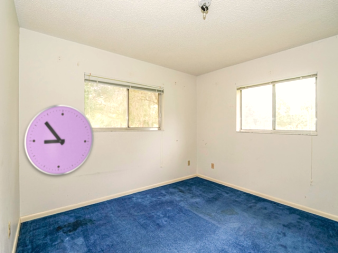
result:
8.53
